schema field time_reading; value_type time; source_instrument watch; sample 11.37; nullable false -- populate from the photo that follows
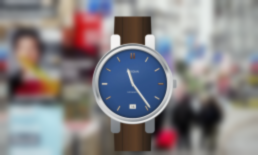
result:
11.24
